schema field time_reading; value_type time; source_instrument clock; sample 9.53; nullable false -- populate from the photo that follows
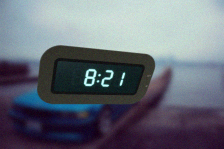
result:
8.21
